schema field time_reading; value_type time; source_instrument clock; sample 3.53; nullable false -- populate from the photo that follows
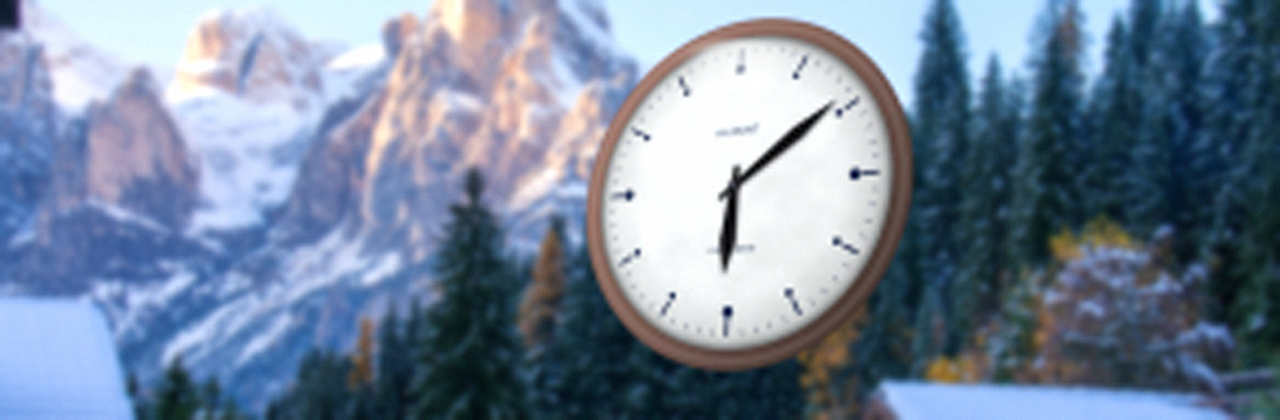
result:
6.09
